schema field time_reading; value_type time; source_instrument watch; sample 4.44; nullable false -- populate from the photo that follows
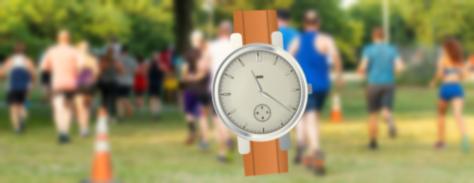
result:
11.21
